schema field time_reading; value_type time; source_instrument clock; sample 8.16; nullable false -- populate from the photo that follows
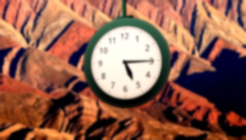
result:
5.15
